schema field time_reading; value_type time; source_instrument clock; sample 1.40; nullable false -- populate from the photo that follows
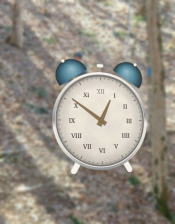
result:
12.51
